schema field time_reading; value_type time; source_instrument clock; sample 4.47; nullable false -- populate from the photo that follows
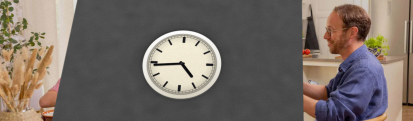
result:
4.44
